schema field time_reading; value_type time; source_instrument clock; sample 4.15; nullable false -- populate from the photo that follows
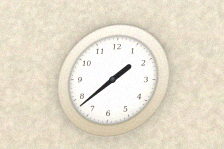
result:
1.38
